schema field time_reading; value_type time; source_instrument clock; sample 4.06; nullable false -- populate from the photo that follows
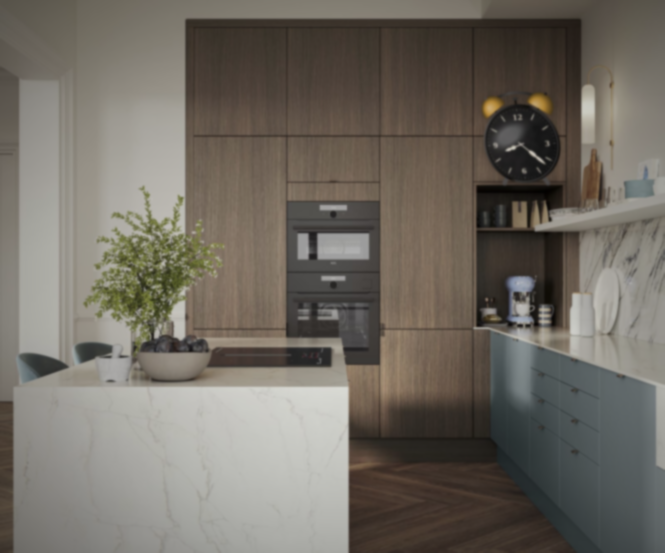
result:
8.22
